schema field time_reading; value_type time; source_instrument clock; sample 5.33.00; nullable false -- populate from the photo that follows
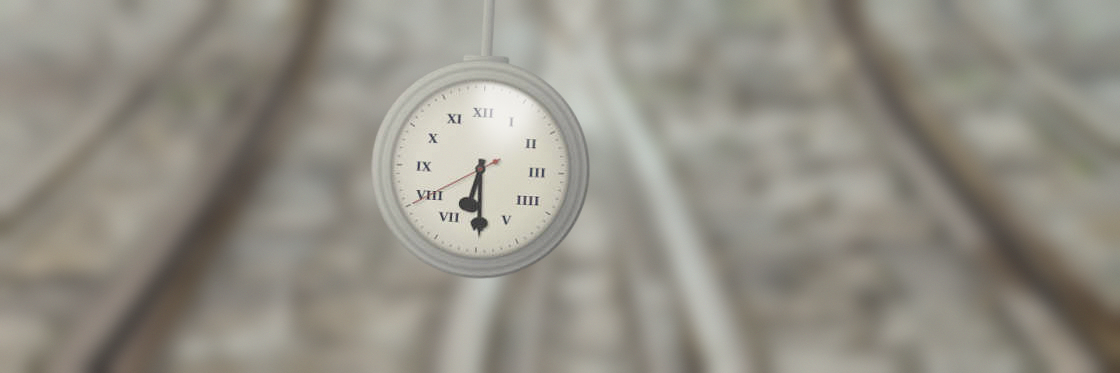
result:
6.29.40
